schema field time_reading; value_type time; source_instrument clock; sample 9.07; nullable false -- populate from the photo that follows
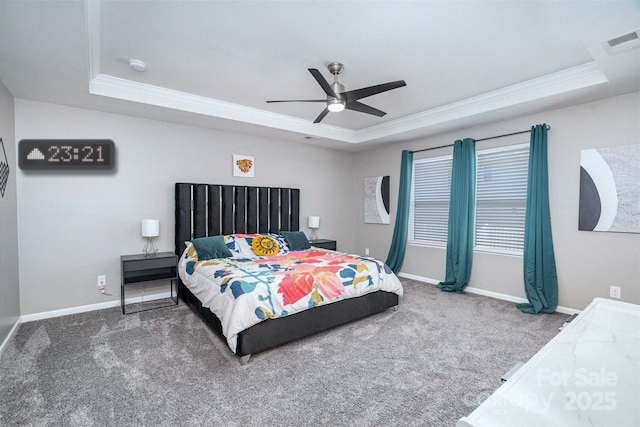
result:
23.21
